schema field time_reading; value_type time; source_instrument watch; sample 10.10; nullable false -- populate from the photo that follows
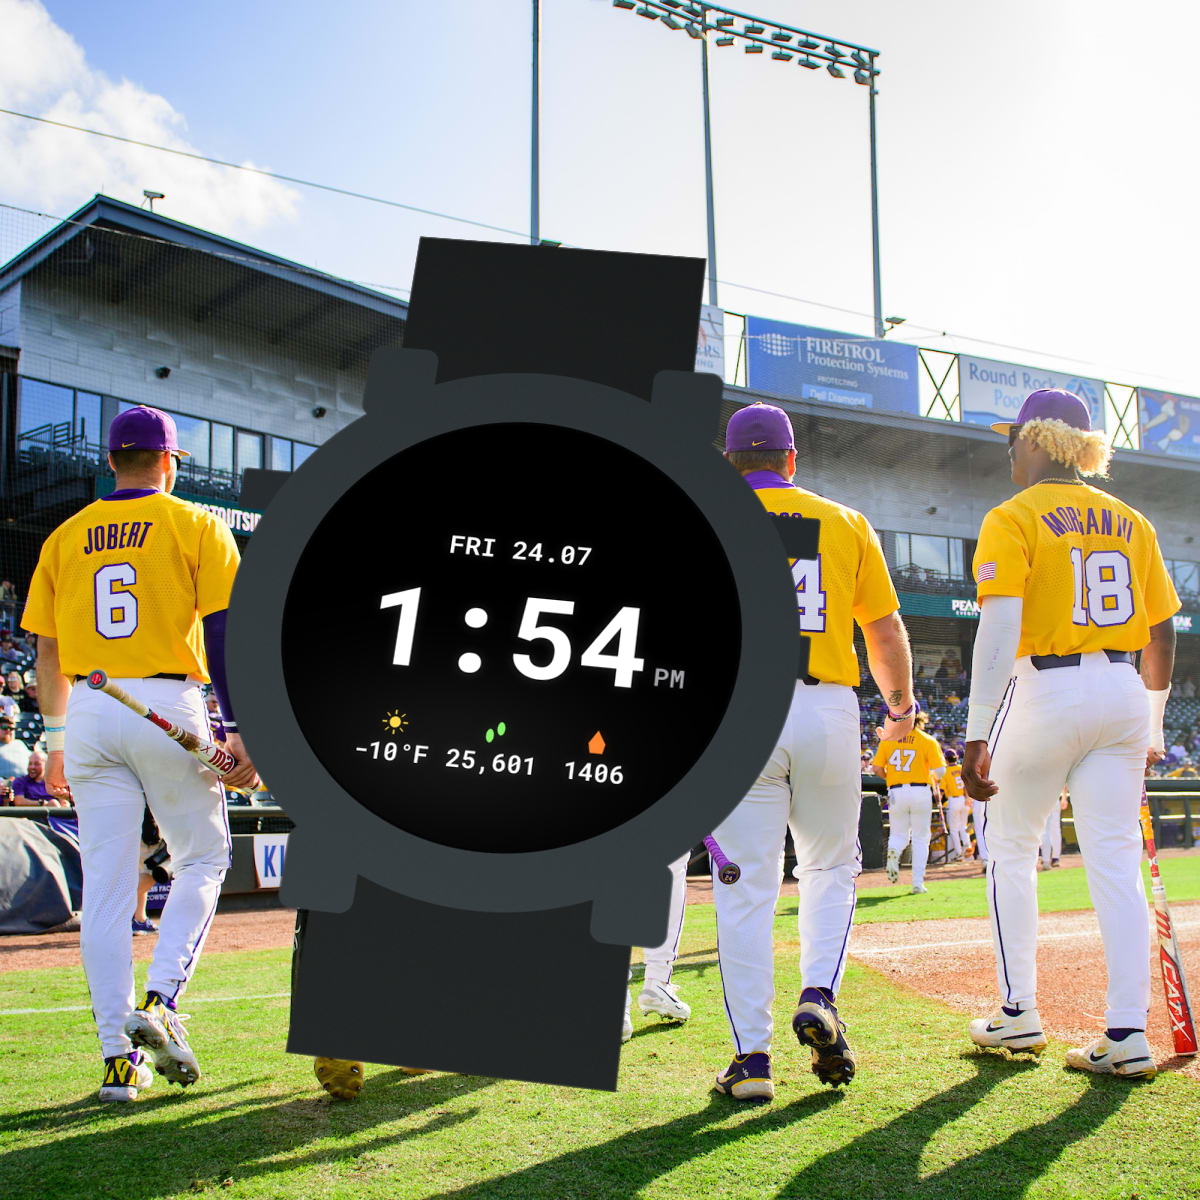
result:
1.54
